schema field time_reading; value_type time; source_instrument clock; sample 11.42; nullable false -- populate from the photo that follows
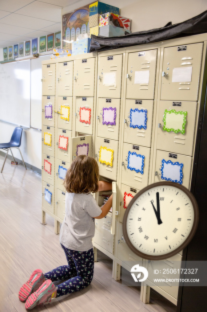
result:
10.58
